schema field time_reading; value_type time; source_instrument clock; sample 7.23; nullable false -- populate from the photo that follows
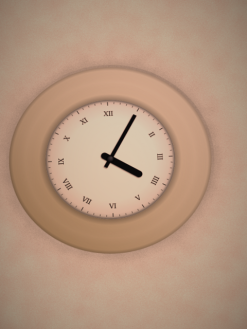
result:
4.05
